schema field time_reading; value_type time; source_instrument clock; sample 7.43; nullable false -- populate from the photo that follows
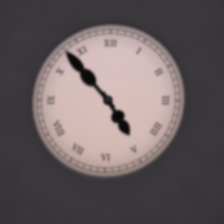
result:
4.53
